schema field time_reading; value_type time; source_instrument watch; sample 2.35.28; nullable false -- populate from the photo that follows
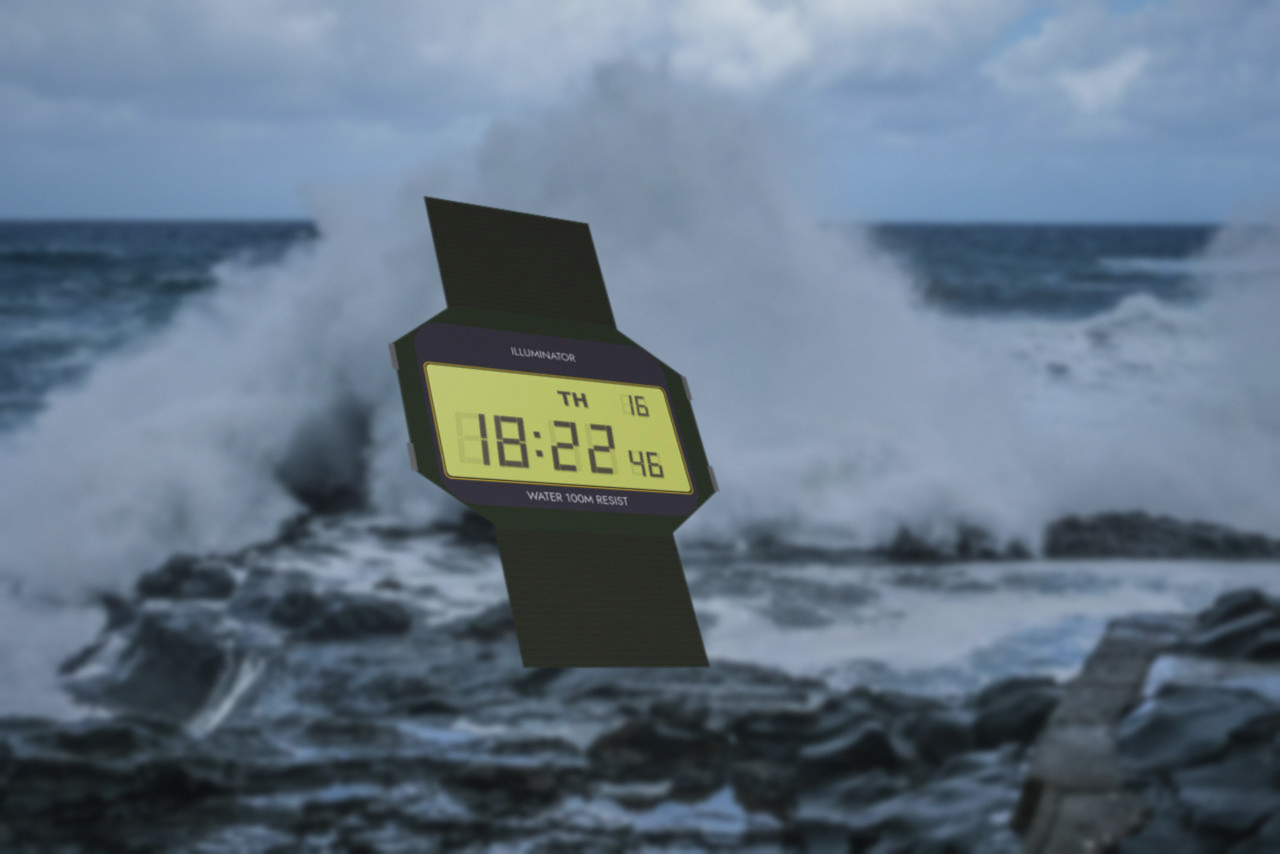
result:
18.22.46
